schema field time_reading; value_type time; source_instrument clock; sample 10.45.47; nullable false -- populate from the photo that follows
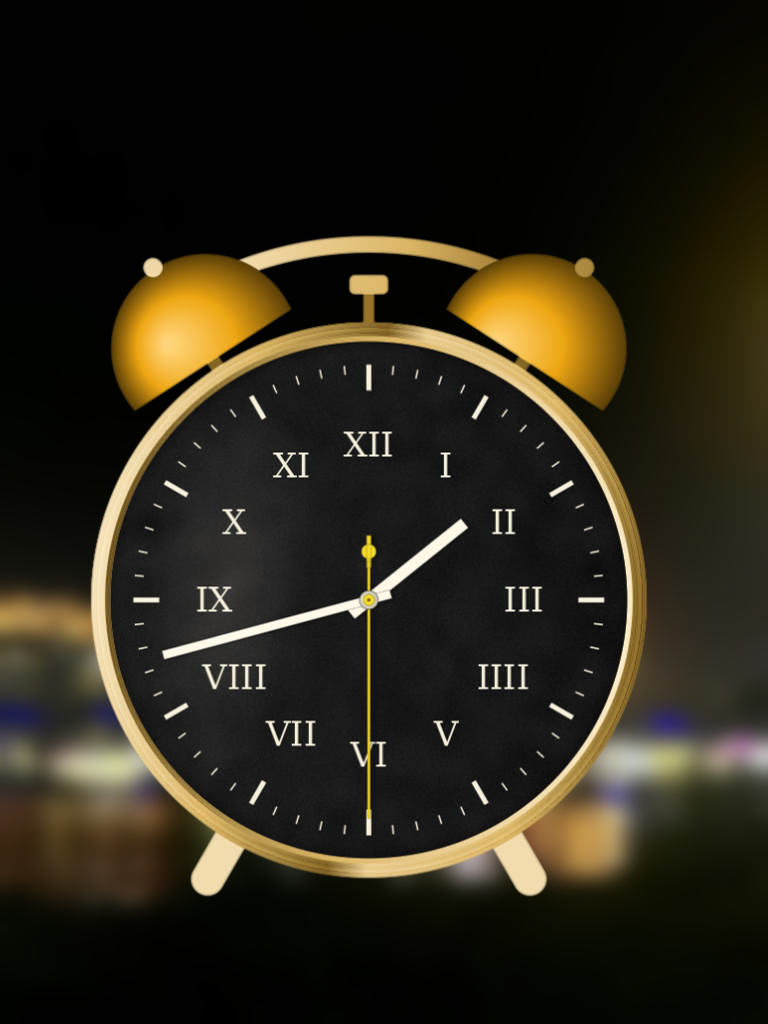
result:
1.42.30
